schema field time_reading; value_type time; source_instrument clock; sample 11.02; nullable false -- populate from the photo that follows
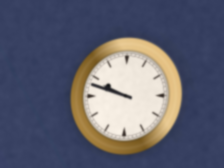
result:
9.48
